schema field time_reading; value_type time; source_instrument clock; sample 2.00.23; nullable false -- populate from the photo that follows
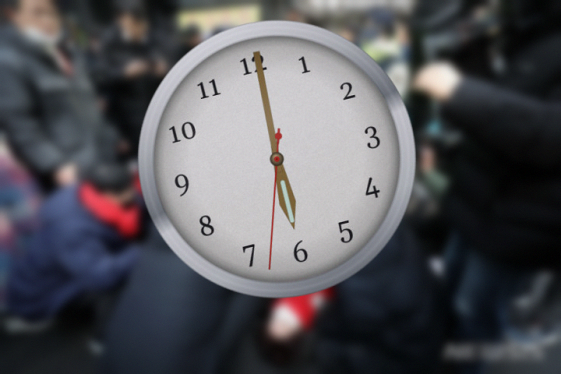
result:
6.00.33
